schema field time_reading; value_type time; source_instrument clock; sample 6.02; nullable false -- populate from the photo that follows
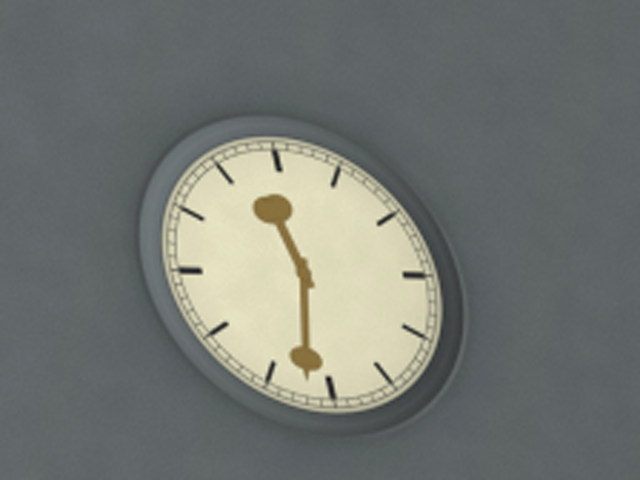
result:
11.32
